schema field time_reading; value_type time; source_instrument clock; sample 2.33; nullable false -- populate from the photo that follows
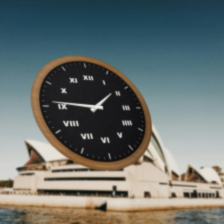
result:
1.46
